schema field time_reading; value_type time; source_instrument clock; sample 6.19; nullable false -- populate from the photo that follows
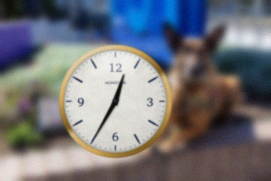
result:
12.35
